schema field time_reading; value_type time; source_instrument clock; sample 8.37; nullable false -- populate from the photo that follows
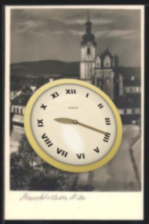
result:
9.19
